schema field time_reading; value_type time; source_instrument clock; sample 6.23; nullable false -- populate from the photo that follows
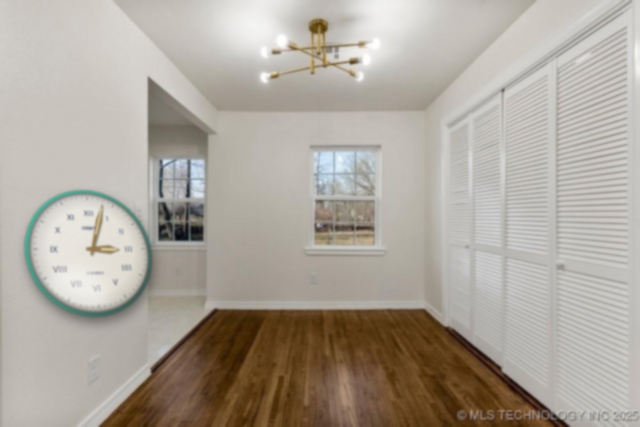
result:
3.03
